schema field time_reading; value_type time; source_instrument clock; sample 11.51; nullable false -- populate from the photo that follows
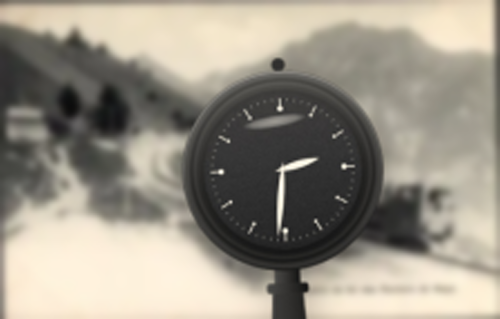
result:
2.31
